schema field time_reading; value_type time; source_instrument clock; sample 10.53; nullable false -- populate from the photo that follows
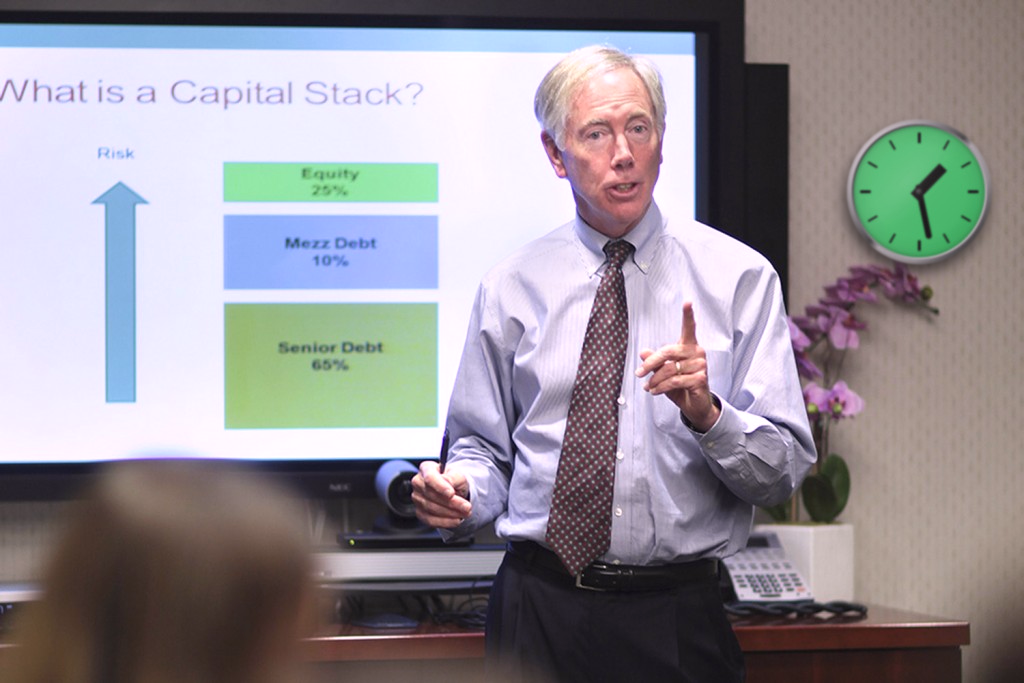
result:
1.28
